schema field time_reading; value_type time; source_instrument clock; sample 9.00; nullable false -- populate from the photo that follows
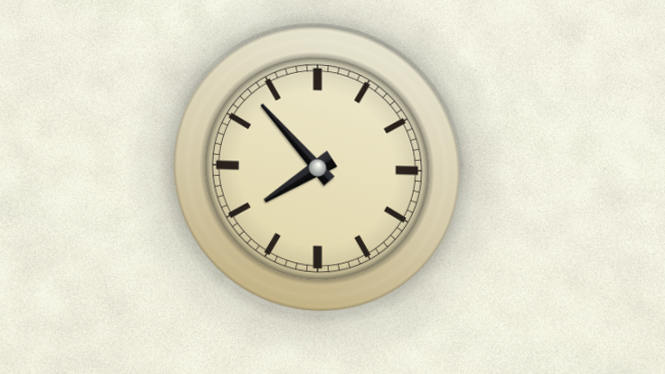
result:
7.53
